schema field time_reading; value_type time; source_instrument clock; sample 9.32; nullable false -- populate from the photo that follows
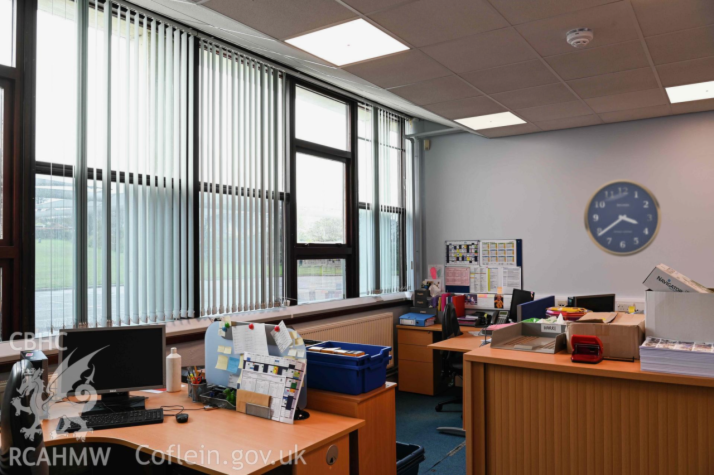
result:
3.39
